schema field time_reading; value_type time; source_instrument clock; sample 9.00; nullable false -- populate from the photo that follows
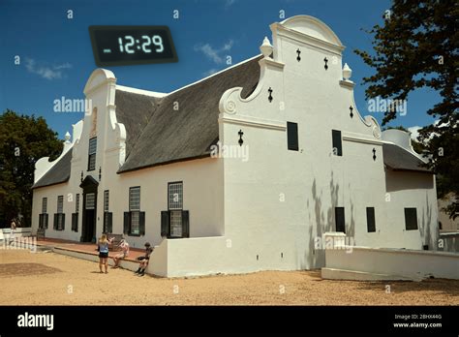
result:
12.29
